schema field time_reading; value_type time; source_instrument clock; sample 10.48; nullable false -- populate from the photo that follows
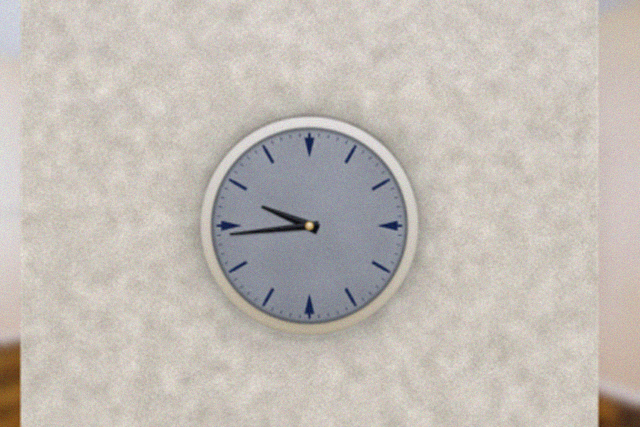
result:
9.44
